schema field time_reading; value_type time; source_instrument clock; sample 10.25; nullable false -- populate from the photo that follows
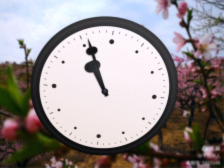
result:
10.56
